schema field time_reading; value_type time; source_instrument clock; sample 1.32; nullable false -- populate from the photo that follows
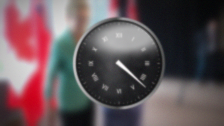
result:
4.22
